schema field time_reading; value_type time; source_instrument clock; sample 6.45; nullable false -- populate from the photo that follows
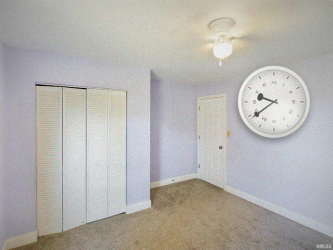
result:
9.39
